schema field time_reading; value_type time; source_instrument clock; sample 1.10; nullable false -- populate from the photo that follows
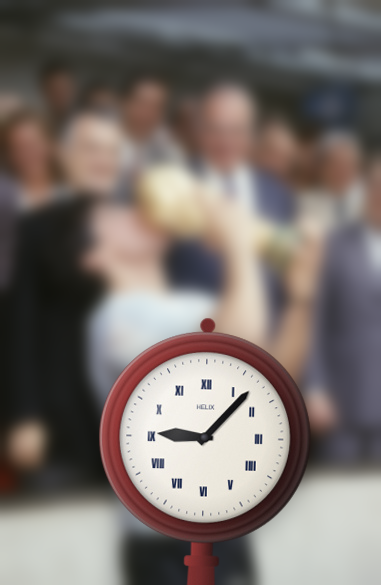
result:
9.07
